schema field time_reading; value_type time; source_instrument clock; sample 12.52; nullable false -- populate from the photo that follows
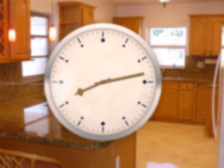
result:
8.13
